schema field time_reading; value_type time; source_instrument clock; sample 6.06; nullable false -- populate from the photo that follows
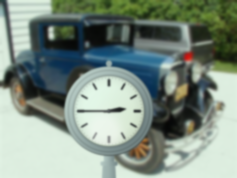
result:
2.45
